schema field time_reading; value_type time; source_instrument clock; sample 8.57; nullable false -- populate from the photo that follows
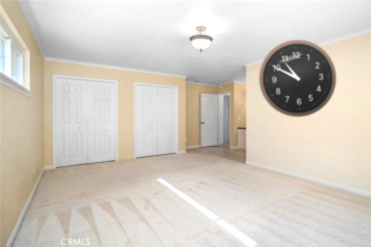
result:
10.50
